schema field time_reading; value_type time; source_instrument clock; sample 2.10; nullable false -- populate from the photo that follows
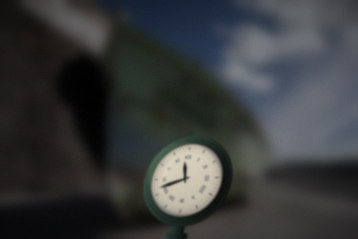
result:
11.42
